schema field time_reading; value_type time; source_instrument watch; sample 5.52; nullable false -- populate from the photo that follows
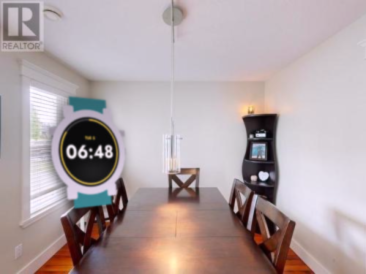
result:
6.48
